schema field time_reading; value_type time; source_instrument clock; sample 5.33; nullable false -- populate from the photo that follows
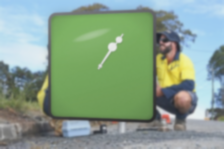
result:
1.06
